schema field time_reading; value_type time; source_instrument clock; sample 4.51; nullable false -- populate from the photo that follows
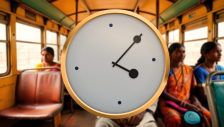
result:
4.08
